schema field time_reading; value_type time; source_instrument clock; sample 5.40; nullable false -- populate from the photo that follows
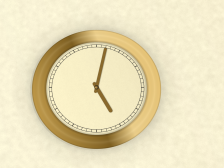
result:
5.02
